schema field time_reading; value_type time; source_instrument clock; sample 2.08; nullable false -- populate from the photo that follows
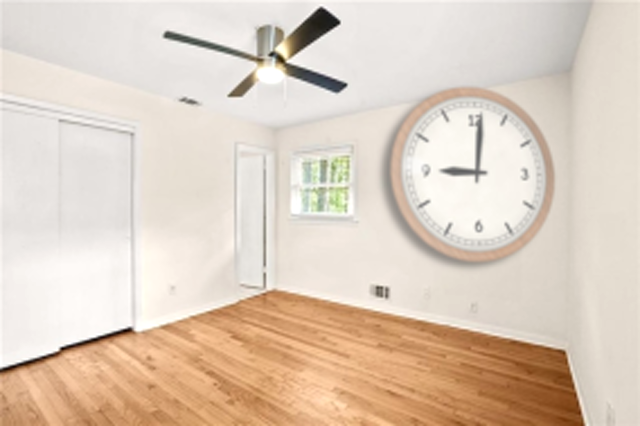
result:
9.01
